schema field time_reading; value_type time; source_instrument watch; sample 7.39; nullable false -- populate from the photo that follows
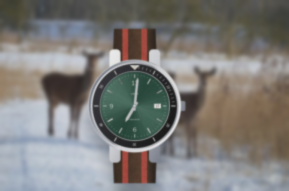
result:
7.01
